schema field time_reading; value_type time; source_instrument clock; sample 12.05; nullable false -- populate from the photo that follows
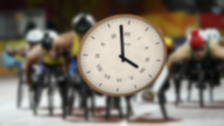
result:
3.58
